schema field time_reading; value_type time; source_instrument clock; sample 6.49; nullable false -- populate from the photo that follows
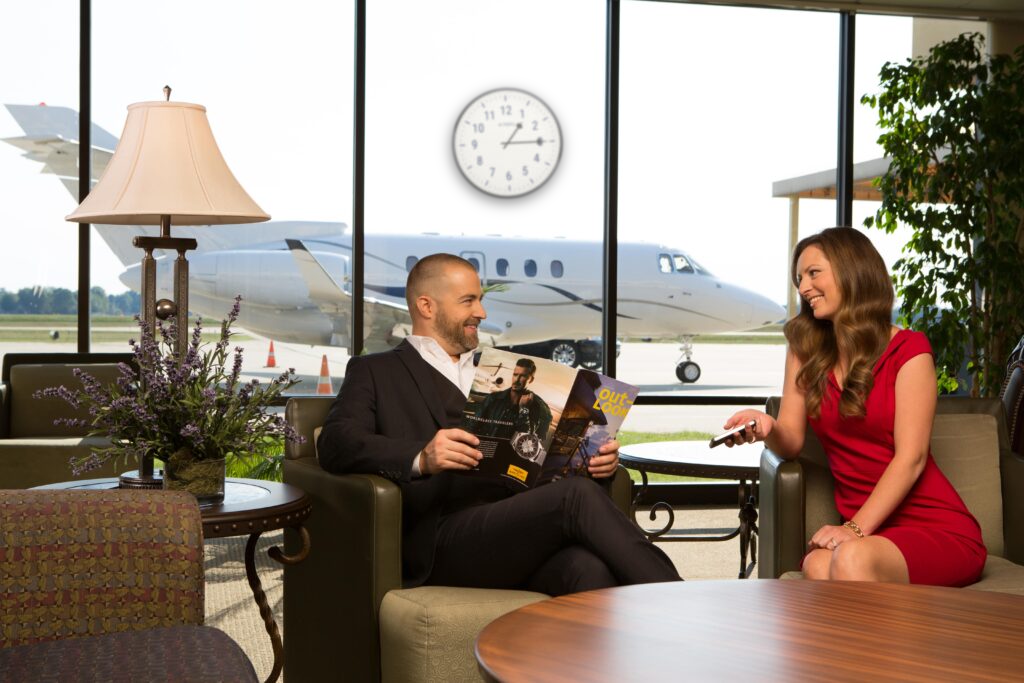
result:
1.15
